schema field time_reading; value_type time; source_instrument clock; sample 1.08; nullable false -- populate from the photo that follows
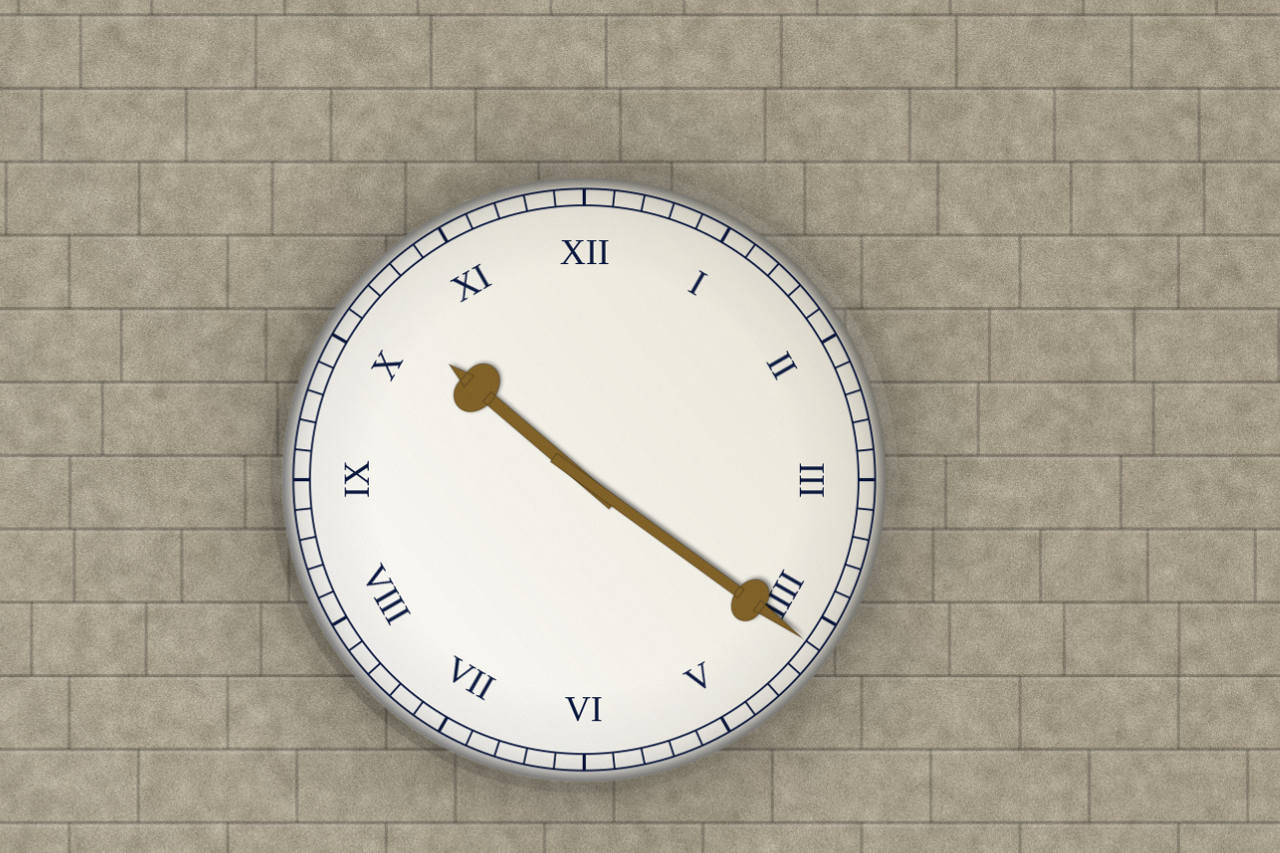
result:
10.21
